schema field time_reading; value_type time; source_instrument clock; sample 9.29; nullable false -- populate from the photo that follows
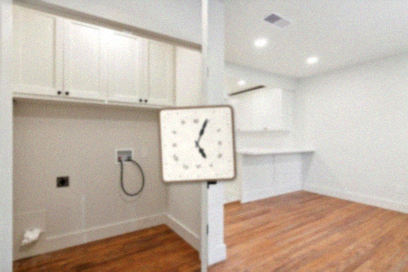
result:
5.04
